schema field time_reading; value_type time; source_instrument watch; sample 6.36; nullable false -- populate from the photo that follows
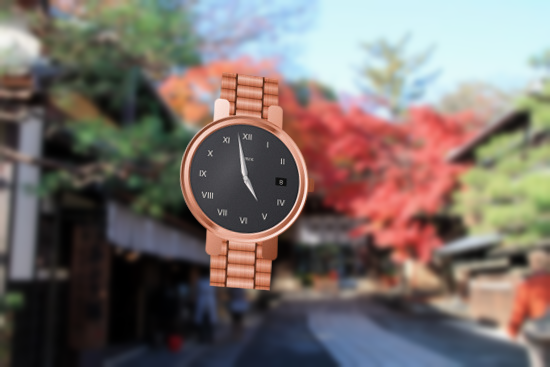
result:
4.58
